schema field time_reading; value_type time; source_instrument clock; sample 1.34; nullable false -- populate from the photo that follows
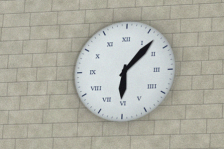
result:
6.07
